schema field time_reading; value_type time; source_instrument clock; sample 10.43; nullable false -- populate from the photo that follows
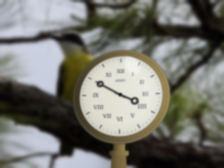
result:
3.50
